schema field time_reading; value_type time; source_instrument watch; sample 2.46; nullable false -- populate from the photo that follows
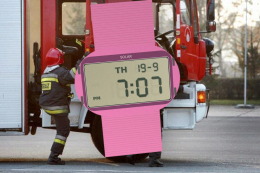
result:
7.07
